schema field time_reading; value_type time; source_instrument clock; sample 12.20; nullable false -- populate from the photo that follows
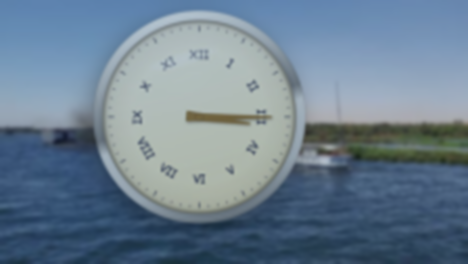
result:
3.15
